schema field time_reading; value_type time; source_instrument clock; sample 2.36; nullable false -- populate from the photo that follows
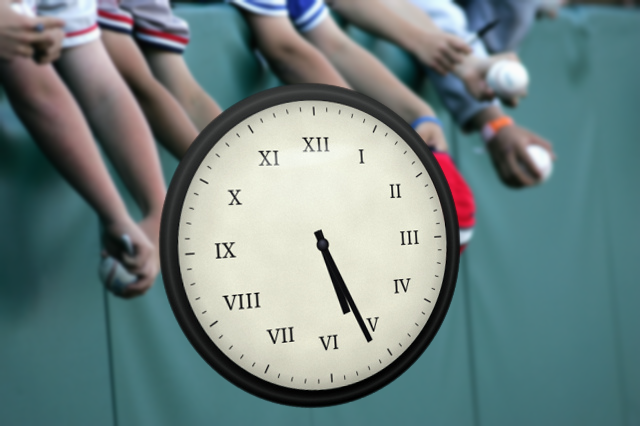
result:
5.26
